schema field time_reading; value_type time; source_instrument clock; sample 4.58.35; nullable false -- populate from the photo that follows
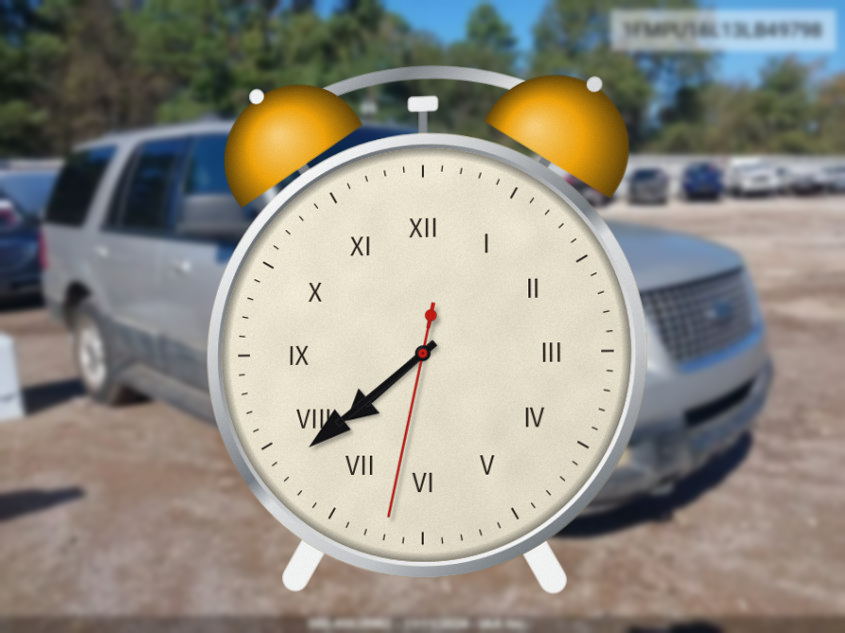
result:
7.38.32
